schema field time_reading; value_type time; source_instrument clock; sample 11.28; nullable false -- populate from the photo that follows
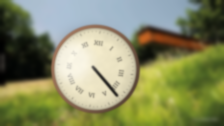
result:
4.22
